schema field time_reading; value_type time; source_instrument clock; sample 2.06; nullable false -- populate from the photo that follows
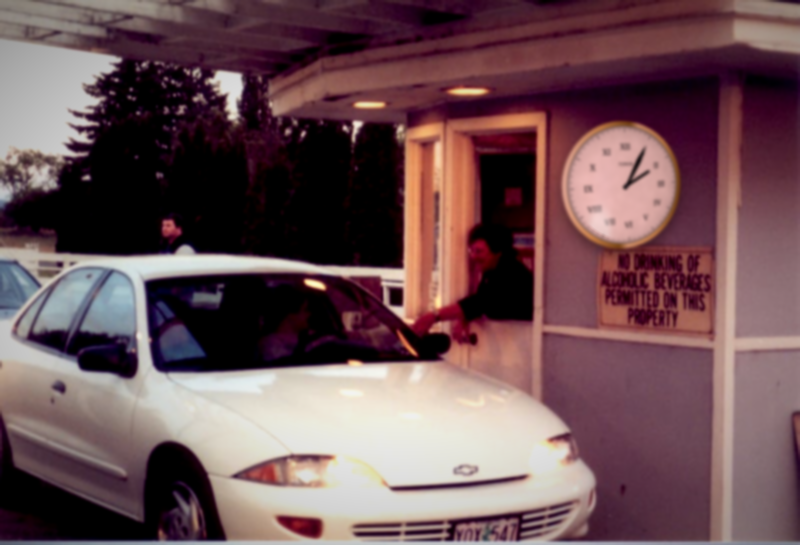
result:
2.05
